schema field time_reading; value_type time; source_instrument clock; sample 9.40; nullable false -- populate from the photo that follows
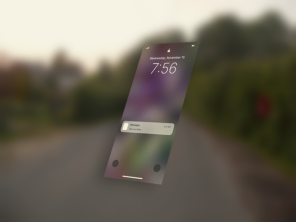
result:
7.56
